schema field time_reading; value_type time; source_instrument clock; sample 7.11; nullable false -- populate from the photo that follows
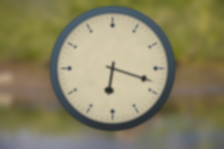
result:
6.18
